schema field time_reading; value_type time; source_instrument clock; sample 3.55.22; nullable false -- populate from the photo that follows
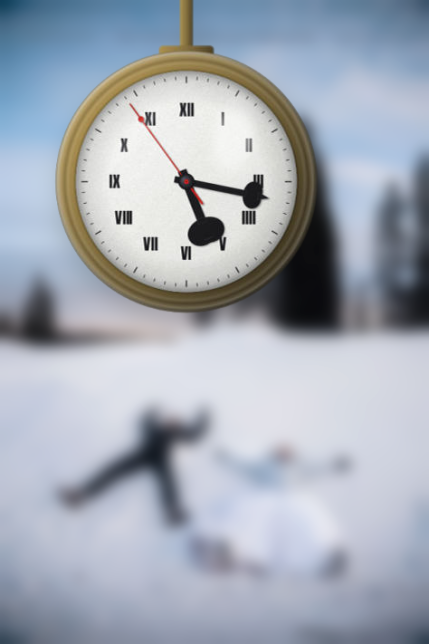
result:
5.16.54
